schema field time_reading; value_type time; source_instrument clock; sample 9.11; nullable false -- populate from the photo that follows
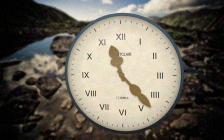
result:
11.23
